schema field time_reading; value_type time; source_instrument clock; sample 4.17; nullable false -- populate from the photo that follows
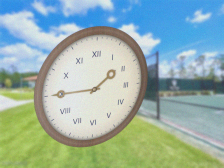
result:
1.45
